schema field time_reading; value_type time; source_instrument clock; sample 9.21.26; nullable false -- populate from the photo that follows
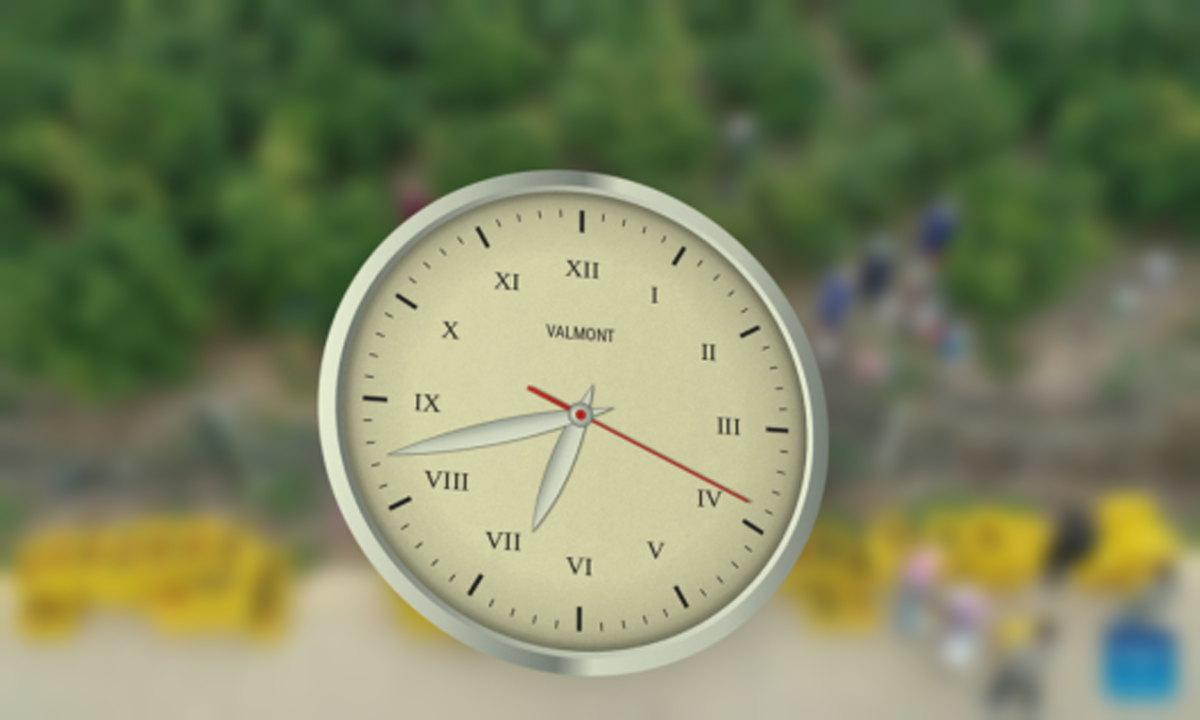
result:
6.42.19
